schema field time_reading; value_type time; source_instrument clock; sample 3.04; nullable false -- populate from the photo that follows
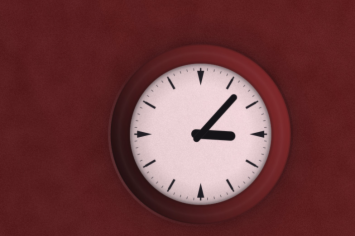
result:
3.07
